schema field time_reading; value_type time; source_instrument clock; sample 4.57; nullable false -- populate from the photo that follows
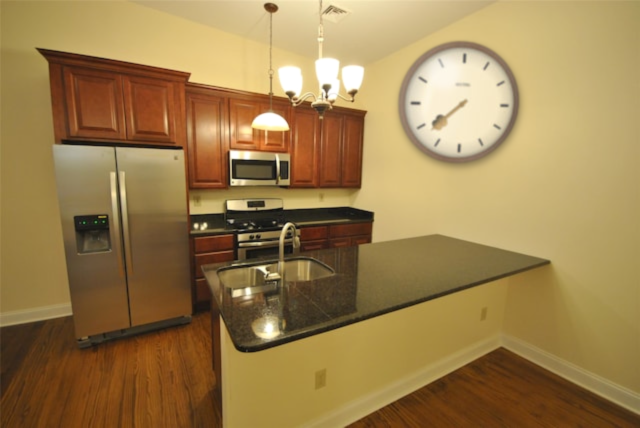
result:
7.38
